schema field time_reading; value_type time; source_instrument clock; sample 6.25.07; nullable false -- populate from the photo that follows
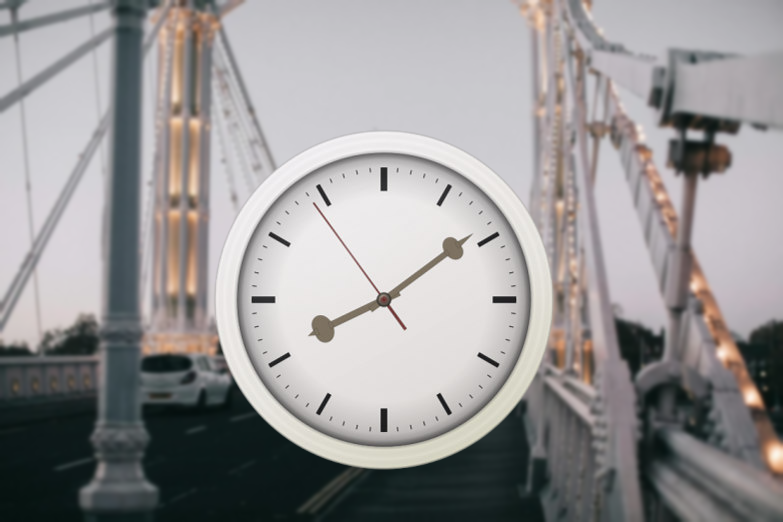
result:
8.08.54
